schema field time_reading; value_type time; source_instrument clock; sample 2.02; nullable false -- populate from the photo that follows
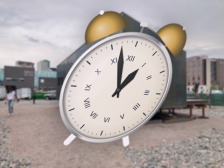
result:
12.57
